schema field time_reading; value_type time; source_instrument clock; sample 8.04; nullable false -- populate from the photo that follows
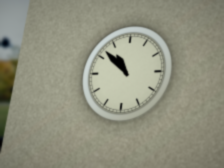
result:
10.52
